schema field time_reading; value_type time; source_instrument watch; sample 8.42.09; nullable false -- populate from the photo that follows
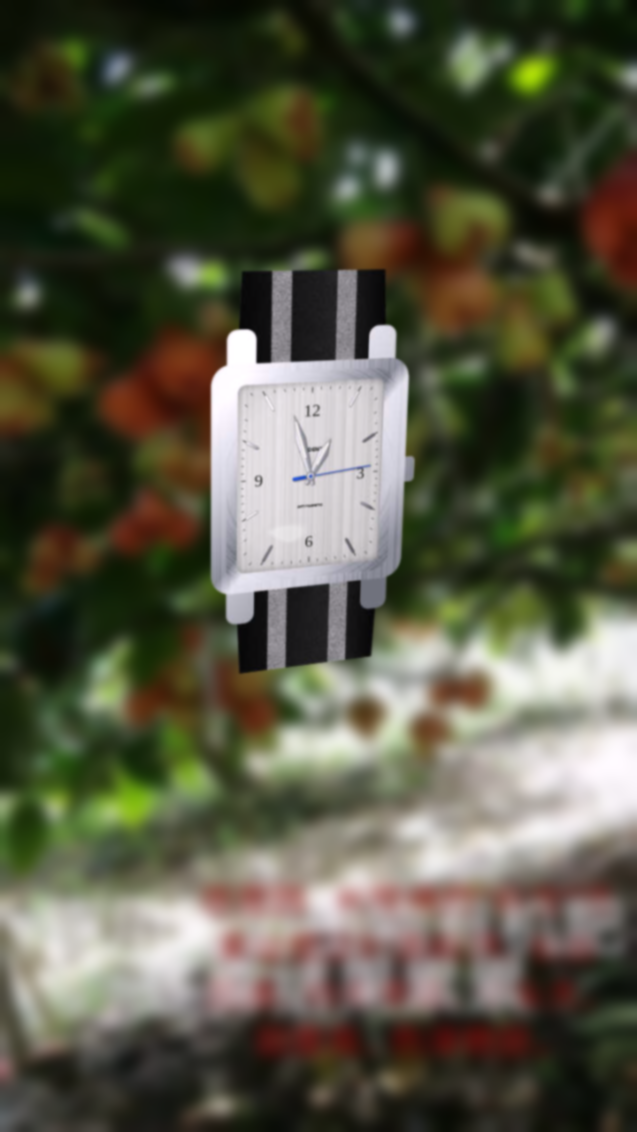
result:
12.57.14
